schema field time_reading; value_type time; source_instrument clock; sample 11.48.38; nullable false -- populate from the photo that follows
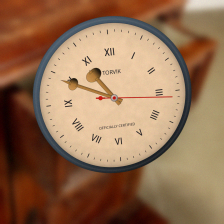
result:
10.49.16
